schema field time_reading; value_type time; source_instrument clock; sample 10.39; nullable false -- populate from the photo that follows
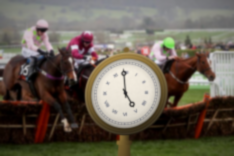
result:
4.59
